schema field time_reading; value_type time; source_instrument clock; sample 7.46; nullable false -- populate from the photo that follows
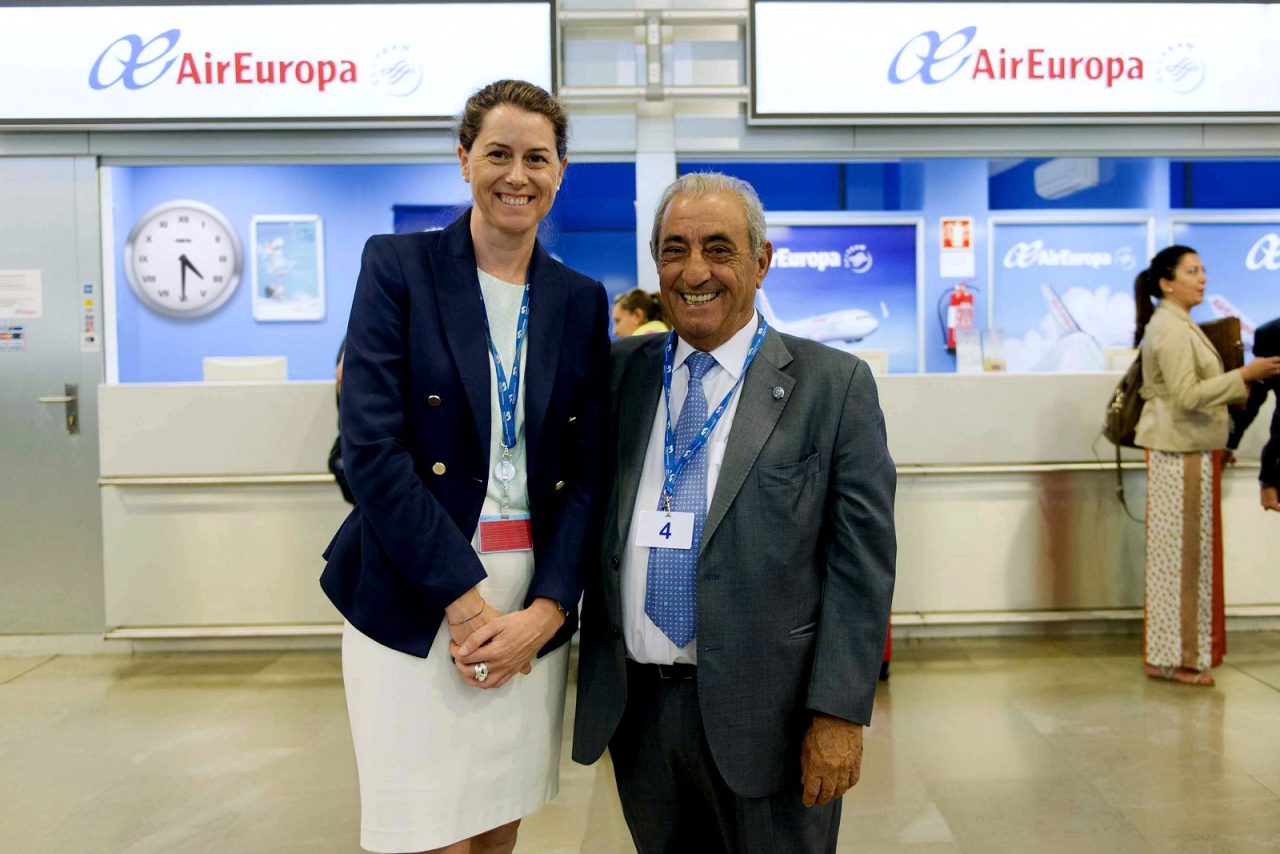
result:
4.30
